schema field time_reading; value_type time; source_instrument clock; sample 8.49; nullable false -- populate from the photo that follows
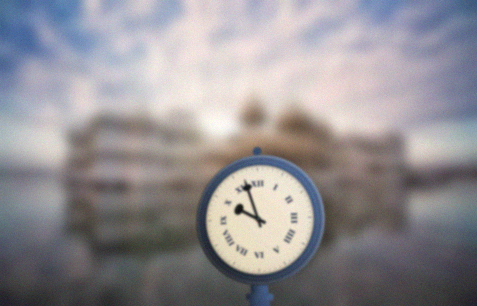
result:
9.57
